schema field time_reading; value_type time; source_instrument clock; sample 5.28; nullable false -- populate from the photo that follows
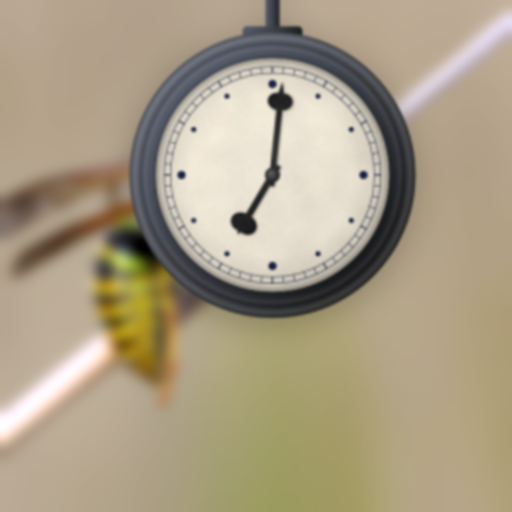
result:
7.01
